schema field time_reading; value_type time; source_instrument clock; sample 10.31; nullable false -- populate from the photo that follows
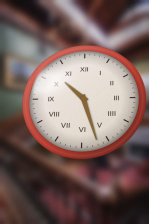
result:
10.27
